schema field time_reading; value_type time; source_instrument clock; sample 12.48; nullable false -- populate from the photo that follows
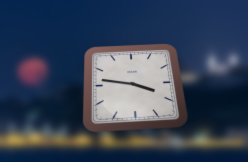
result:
3.47
